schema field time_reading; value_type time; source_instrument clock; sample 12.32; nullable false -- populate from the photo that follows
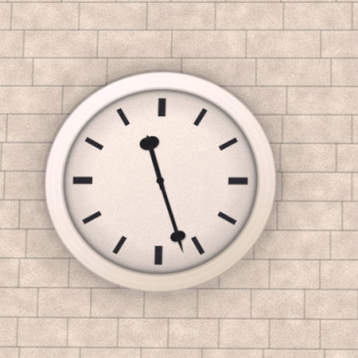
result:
11.27
